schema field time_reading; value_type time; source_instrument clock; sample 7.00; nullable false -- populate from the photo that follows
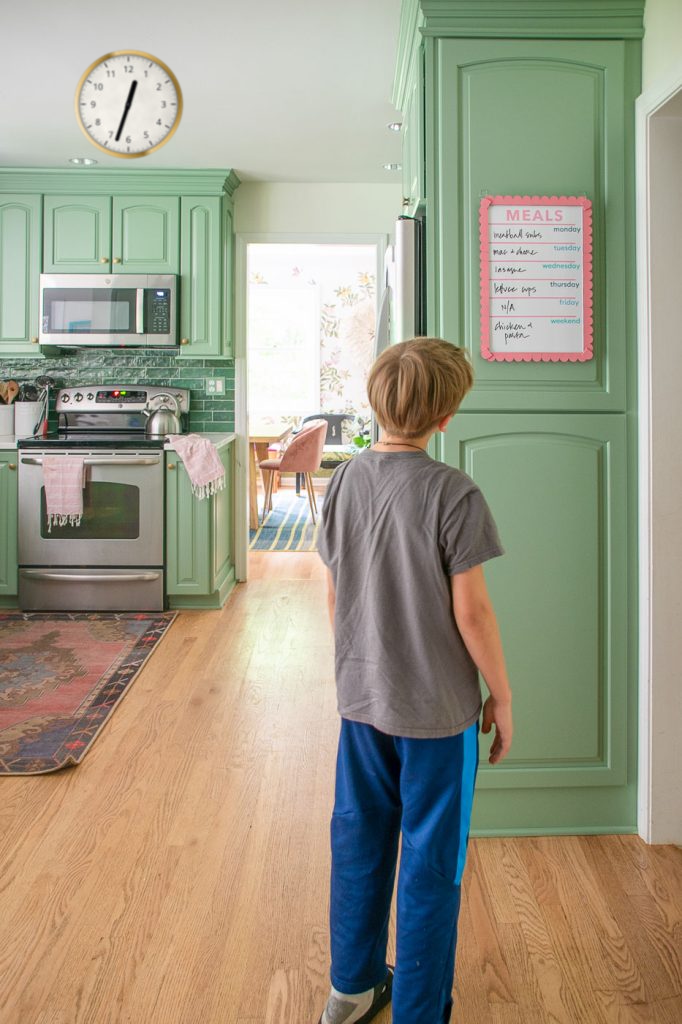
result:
12.33
